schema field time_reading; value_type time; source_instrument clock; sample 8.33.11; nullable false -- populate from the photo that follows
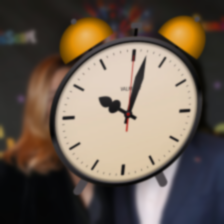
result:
10.02.00
